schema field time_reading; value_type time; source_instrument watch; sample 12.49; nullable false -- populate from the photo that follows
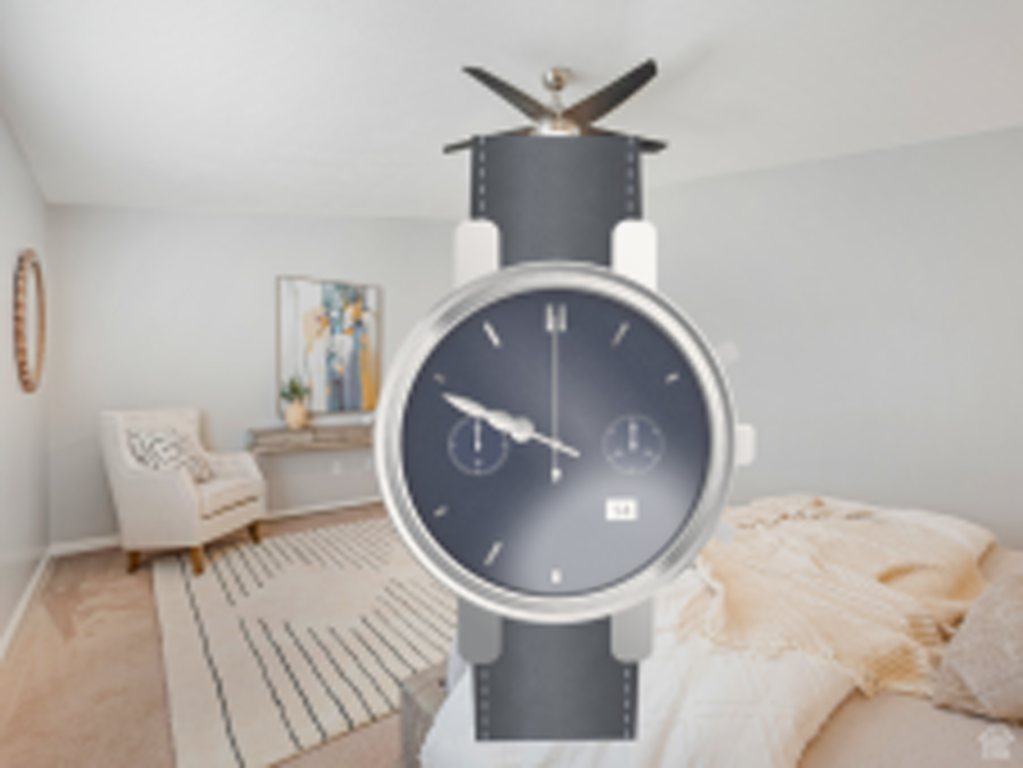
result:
9.49
